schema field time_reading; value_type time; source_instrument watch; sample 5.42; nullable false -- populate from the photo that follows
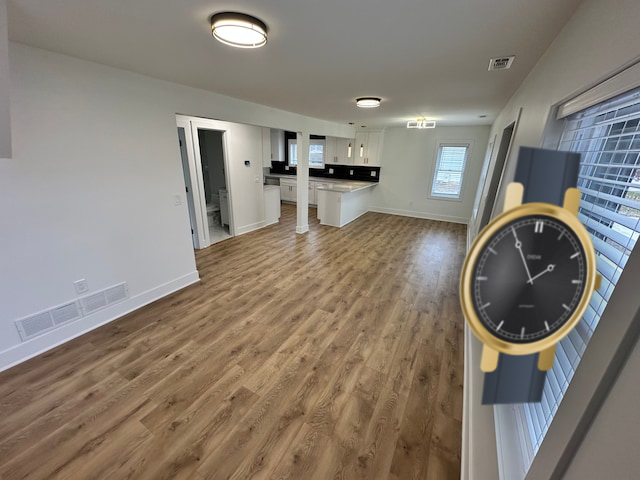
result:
1.55
